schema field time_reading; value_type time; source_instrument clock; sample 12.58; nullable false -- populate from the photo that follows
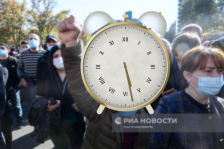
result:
5.28
